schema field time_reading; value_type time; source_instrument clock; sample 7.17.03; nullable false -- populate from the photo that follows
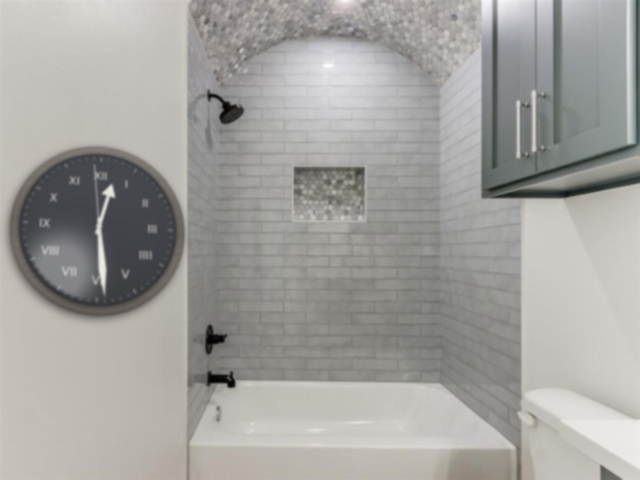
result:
12.28.59
